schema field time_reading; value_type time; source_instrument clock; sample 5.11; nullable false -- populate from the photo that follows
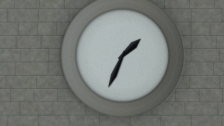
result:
1.34
